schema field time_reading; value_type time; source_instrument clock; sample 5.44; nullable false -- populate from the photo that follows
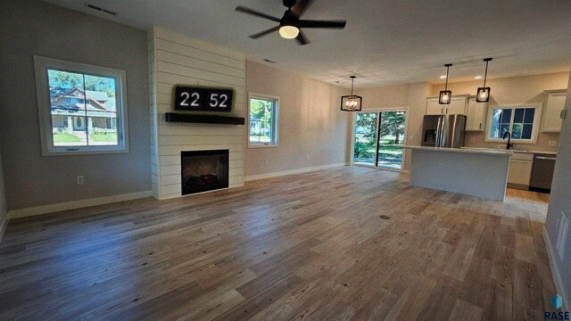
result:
22.52
